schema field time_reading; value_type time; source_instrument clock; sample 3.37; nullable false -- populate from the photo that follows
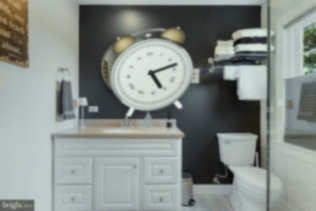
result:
5.13
